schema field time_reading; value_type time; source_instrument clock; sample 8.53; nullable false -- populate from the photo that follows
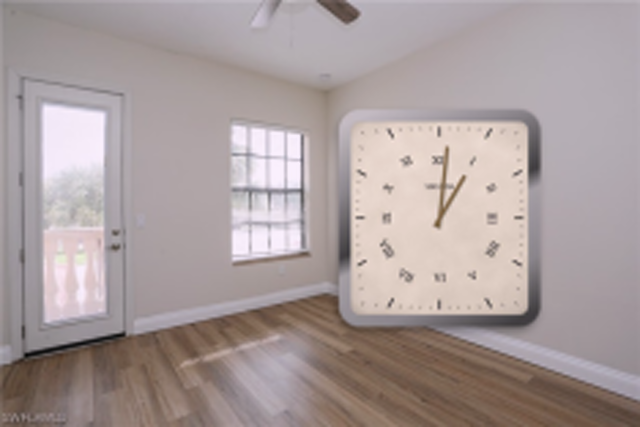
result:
1.01
